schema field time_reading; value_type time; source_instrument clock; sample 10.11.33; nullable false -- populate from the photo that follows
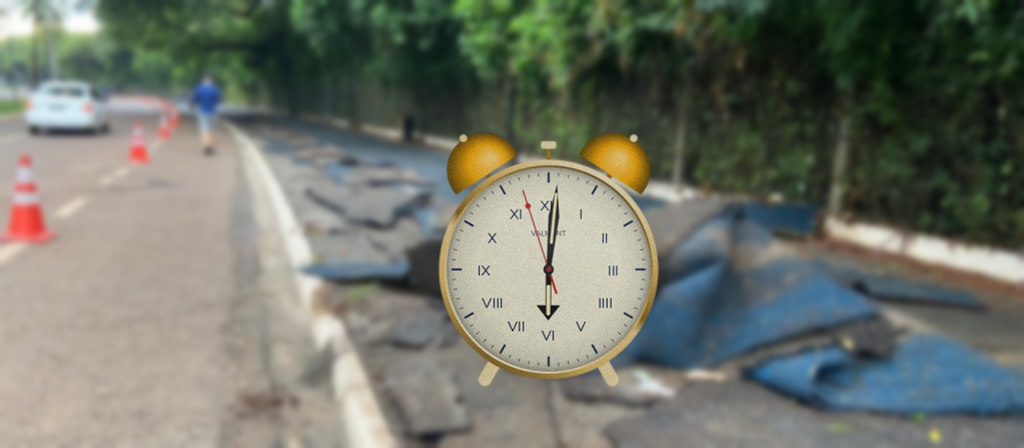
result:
6.00.57
